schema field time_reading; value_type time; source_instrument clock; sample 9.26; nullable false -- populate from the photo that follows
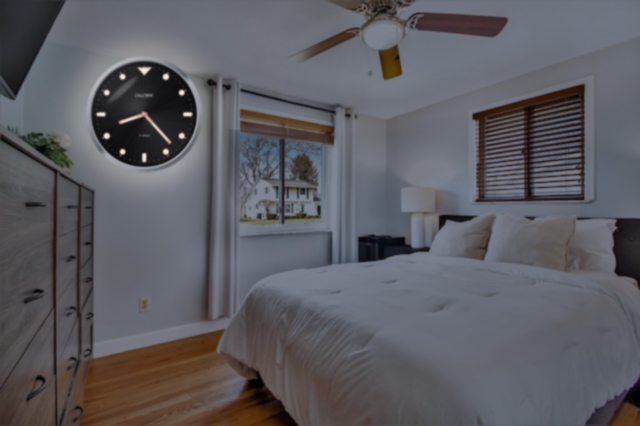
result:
8.23
